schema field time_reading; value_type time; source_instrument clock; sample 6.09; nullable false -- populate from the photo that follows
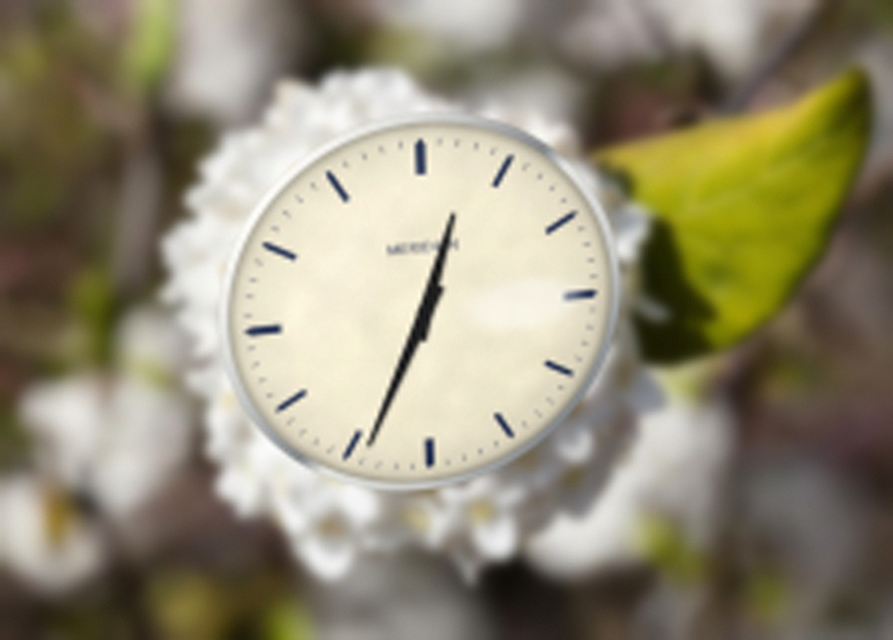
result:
12.34
